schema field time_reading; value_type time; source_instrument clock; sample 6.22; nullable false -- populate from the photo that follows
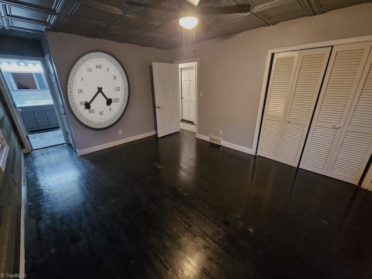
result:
4.38
